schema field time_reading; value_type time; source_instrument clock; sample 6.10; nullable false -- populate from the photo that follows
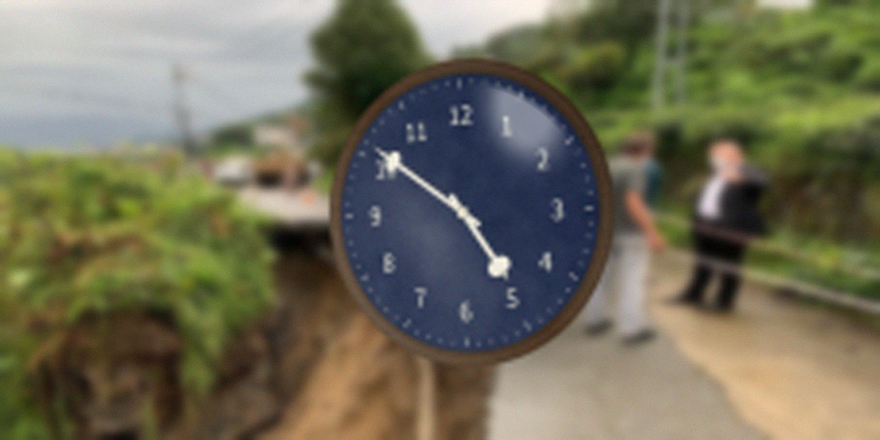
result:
4.51
